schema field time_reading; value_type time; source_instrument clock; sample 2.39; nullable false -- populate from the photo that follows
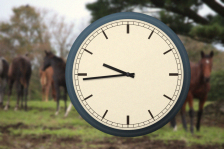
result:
9.44
